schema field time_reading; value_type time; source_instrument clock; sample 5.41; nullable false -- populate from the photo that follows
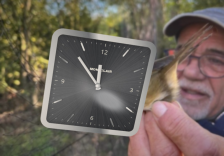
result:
11.53
